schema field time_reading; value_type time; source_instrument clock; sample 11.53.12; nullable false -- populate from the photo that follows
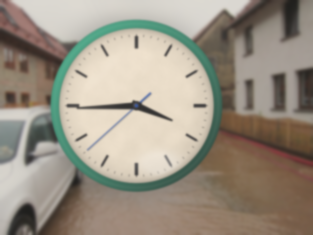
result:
3.44.38
